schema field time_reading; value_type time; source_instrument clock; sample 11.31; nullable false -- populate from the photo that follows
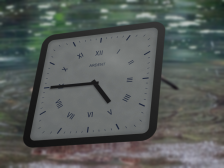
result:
4.45
